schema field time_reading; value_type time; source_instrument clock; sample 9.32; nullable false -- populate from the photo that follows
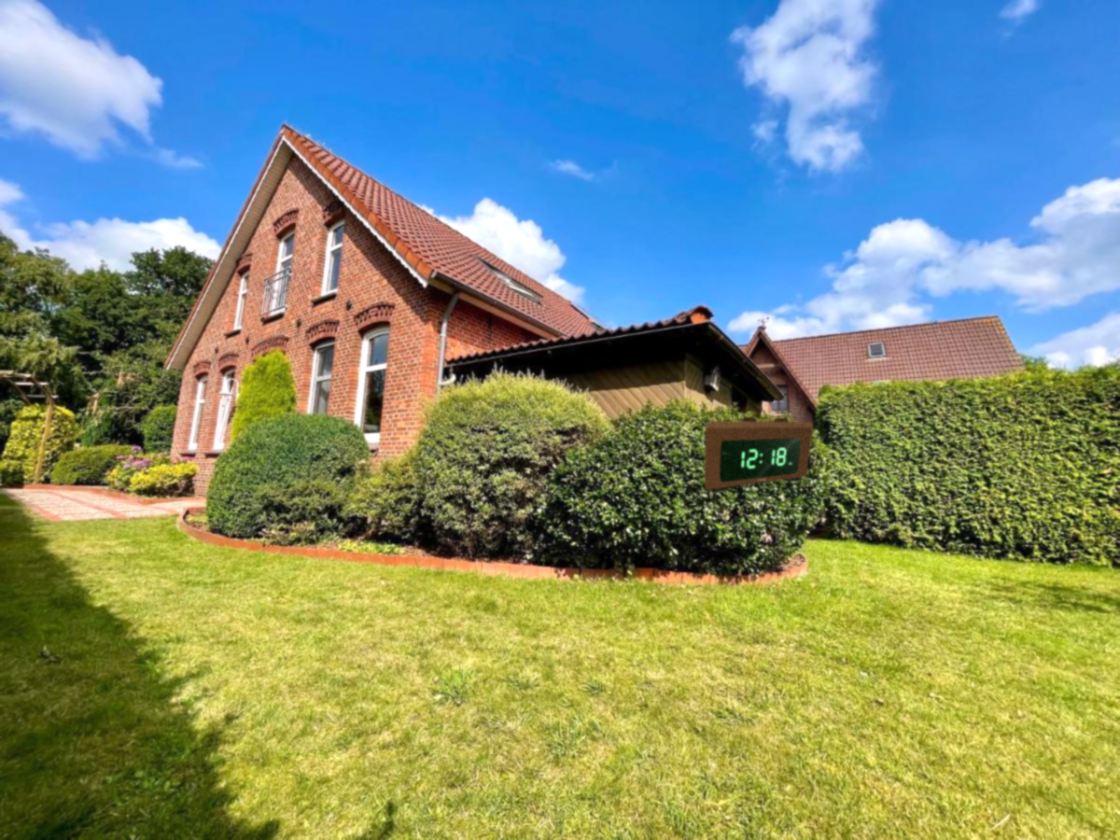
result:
12.18
